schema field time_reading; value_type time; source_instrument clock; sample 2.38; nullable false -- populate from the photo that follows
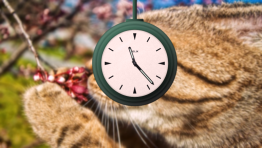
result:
11.23
